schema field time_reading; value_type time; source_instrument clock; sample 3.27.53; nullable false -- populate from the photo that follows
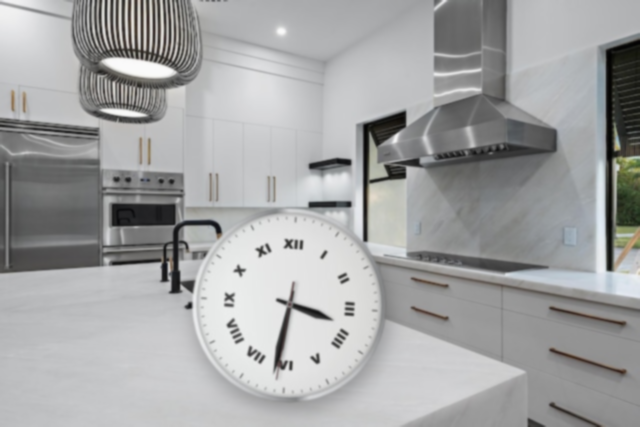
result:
3.31.31
